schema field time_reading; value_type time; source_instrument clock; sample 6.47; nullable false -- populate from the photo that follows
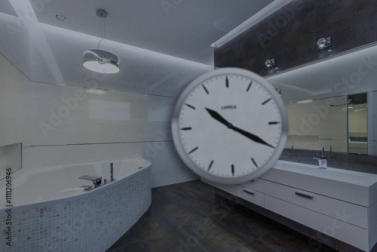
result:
10.20
